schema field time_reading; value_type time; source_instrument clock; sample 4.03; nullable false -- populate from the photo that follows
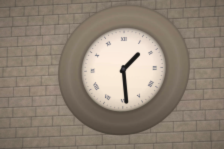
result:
1.29
